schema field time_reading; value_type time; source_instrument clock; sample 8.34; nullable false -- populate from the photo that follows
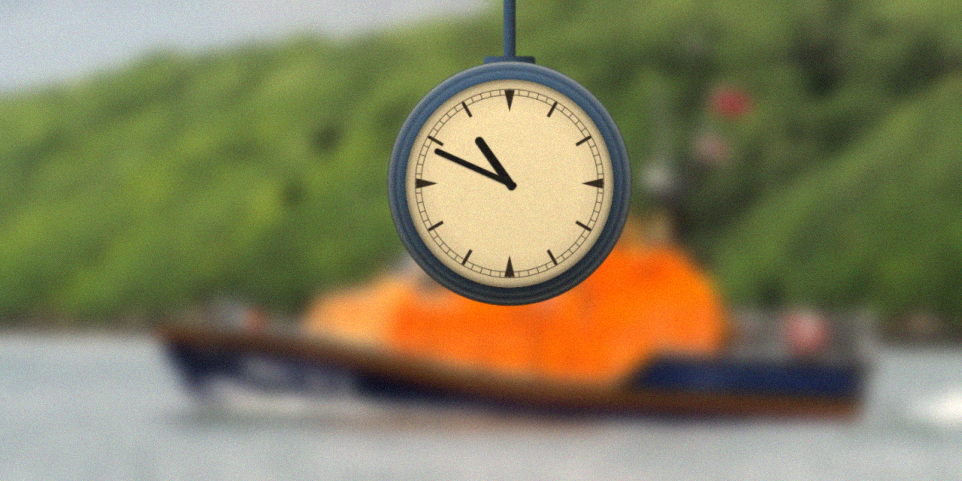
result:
10.49
